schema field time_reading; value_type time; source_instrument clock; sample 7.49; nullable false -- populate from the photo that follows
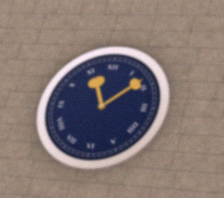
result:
11.08
